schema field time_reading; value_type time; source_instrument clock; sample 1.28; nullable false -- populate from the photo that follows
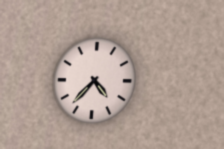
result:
4.37
